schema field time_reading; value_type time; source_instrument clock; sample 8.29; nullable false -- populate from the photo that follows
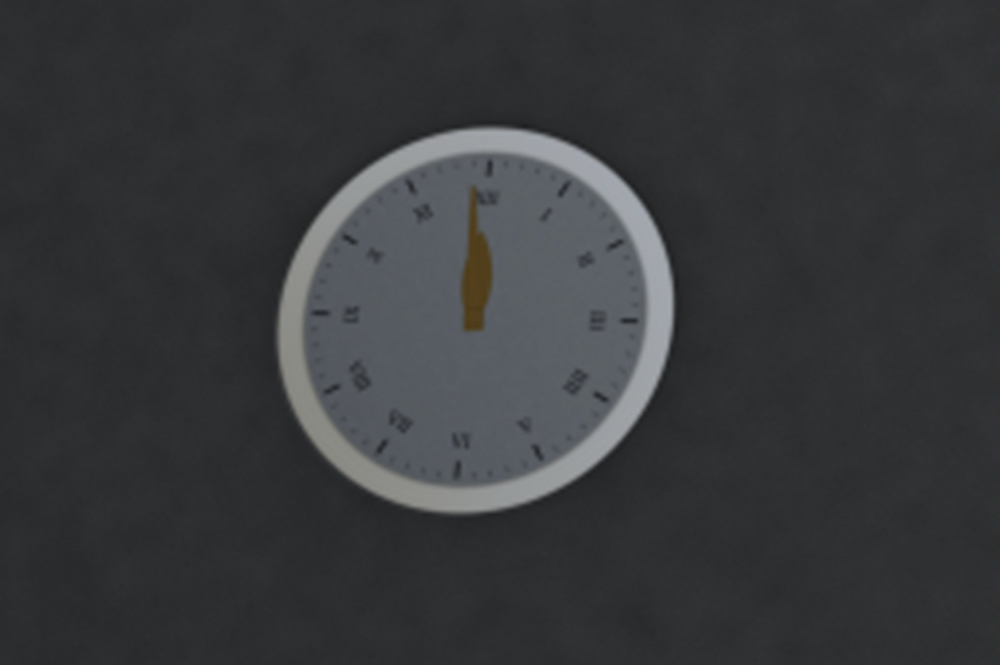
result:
11.59
